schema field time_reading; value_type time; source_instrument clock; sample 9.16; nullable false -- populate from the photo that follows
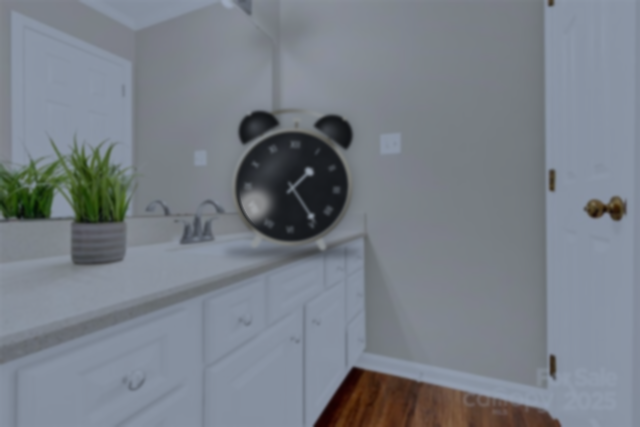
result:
1.24
